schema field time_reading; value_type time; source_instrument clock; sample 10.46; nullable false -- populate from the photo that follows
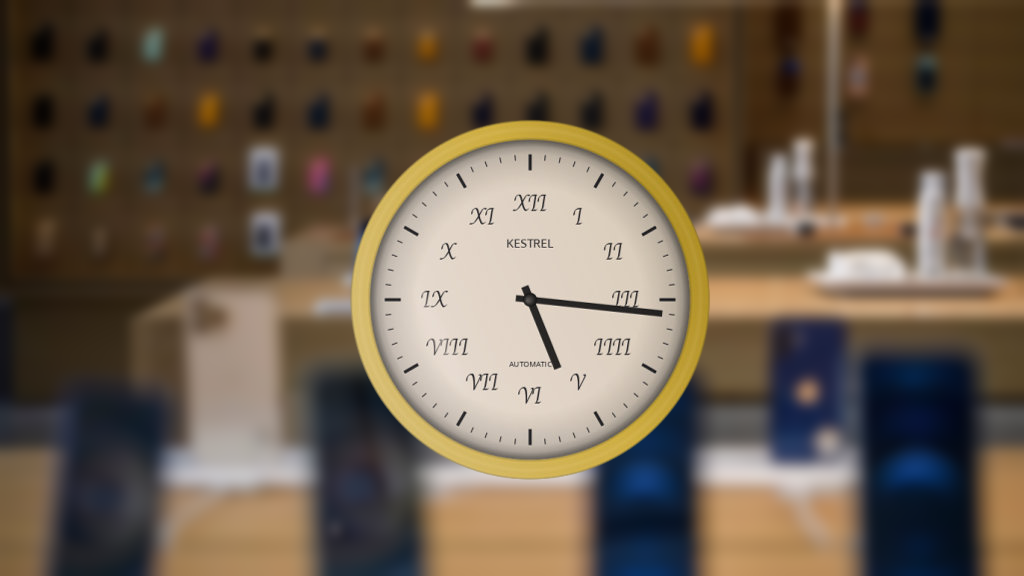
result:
5.16
